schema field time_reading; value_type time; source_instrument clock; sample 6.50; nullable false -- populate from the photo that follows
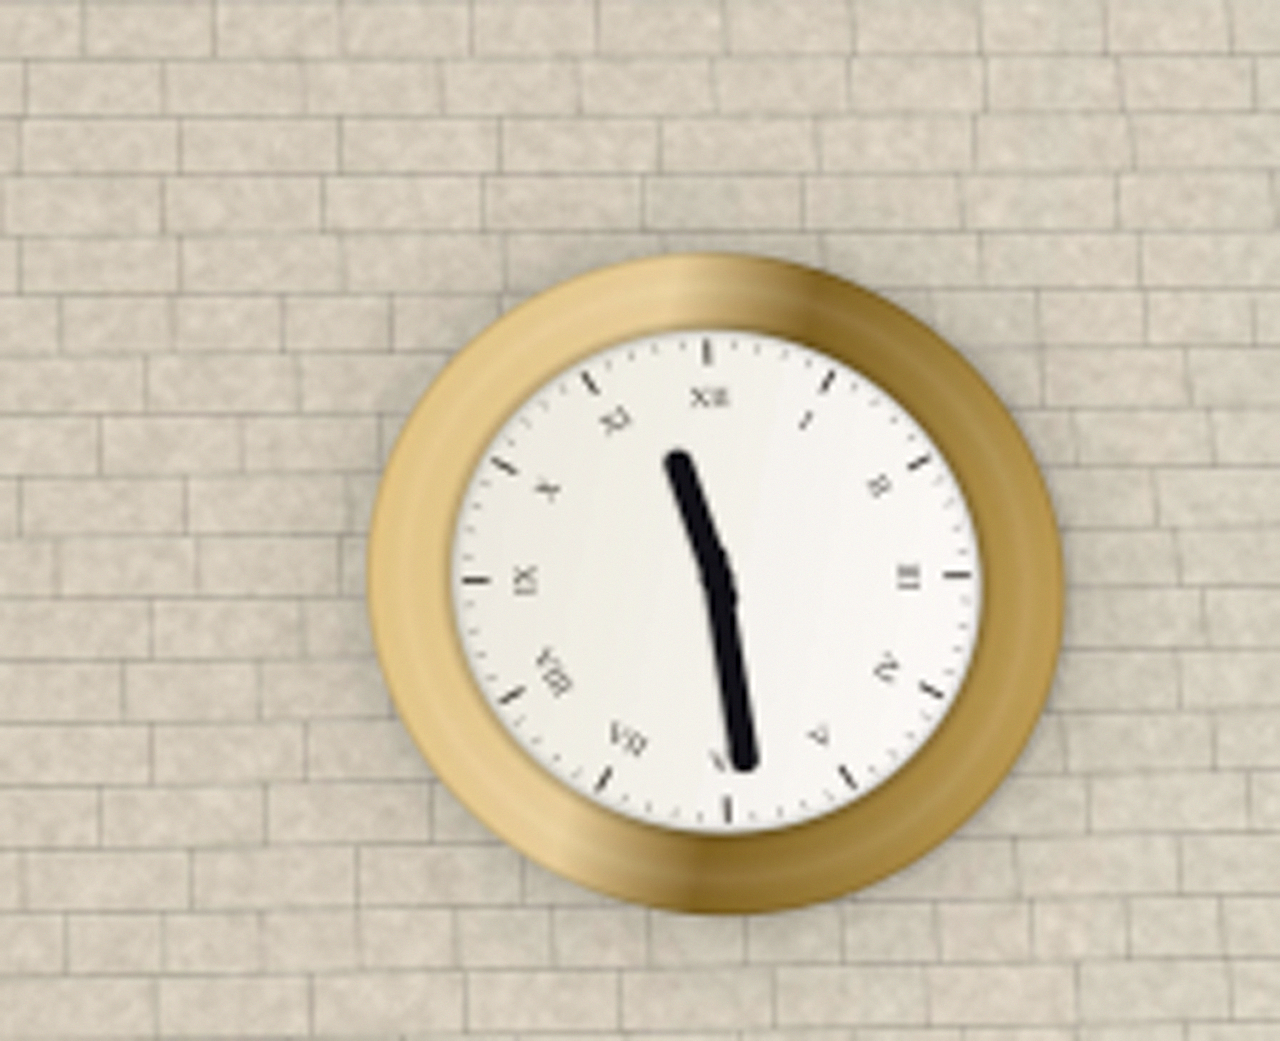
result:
11.29
